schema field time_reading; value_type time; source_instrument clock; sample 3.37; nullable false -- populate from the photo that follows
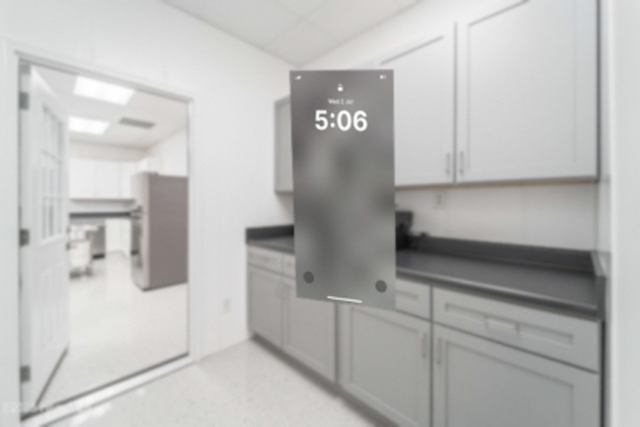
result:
5.06
